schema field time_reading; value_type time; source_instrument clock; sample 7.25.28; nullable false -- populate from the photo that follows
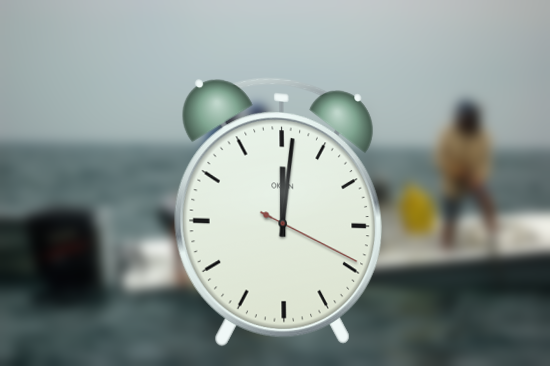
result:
12.01.19
